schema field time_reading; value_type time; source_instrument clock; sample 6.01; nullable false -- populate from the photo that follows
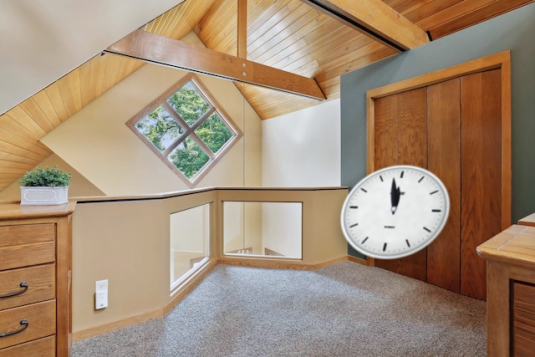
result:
11.58
